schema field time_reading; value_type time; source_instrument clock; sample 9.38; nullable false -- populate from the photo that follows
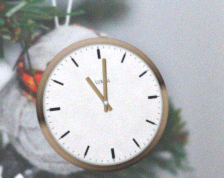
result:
11.01
